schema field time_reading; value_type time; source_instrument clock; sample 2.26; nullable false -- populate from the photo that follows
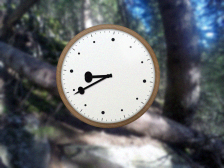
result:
8.39
